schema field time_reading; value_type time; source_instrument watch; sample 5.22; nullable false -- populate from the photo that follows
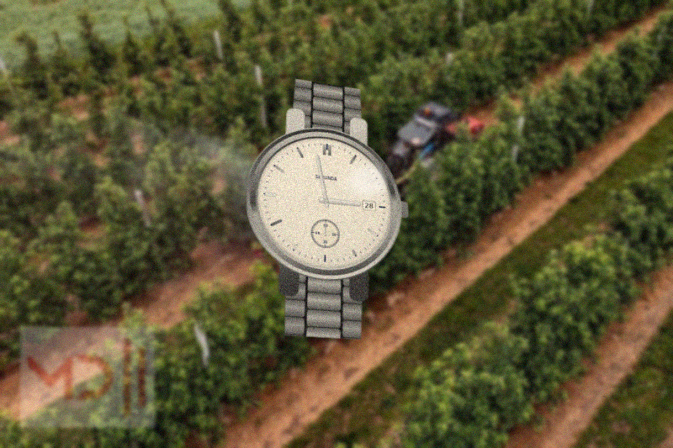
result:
2.58
